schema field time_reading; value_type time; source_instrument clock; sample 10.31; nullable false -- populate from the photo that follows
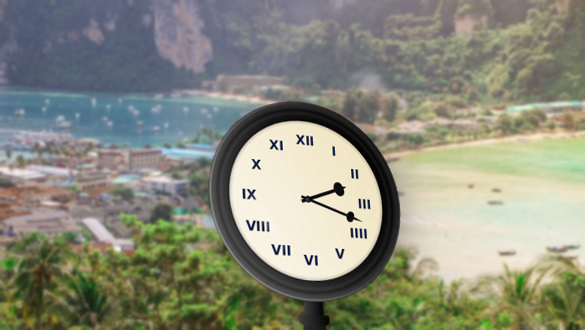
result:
2.18
